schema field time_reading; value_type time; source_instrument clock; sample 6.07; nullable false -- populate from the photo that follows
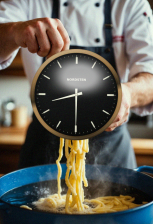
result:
8.30
